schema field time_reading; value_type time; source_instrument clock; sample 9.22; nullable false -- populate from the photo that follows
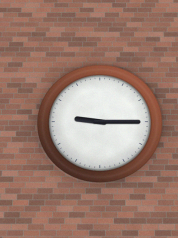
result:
9.15
